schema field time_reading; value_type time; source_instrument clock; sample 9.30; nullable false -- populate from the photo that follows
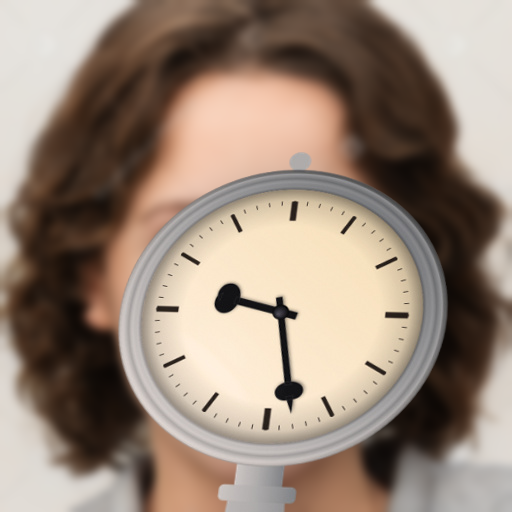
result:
9.28
